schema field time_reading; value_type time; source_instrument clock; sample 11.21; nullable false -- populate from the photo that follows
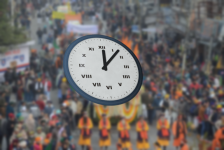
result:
12.07
